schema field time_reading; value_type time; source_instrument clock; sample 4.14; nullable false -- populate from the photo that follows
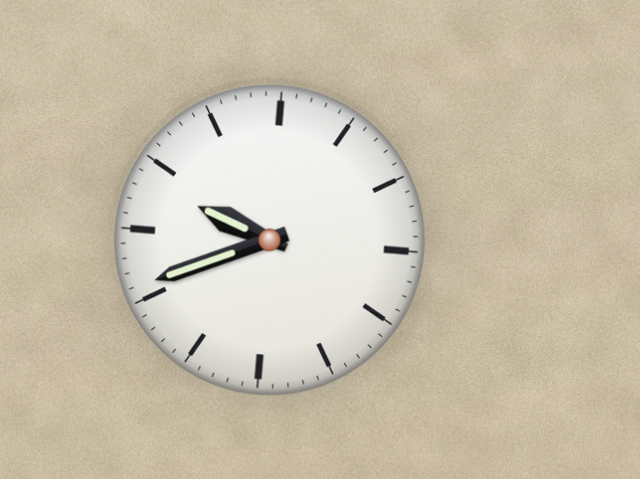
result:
9.41
